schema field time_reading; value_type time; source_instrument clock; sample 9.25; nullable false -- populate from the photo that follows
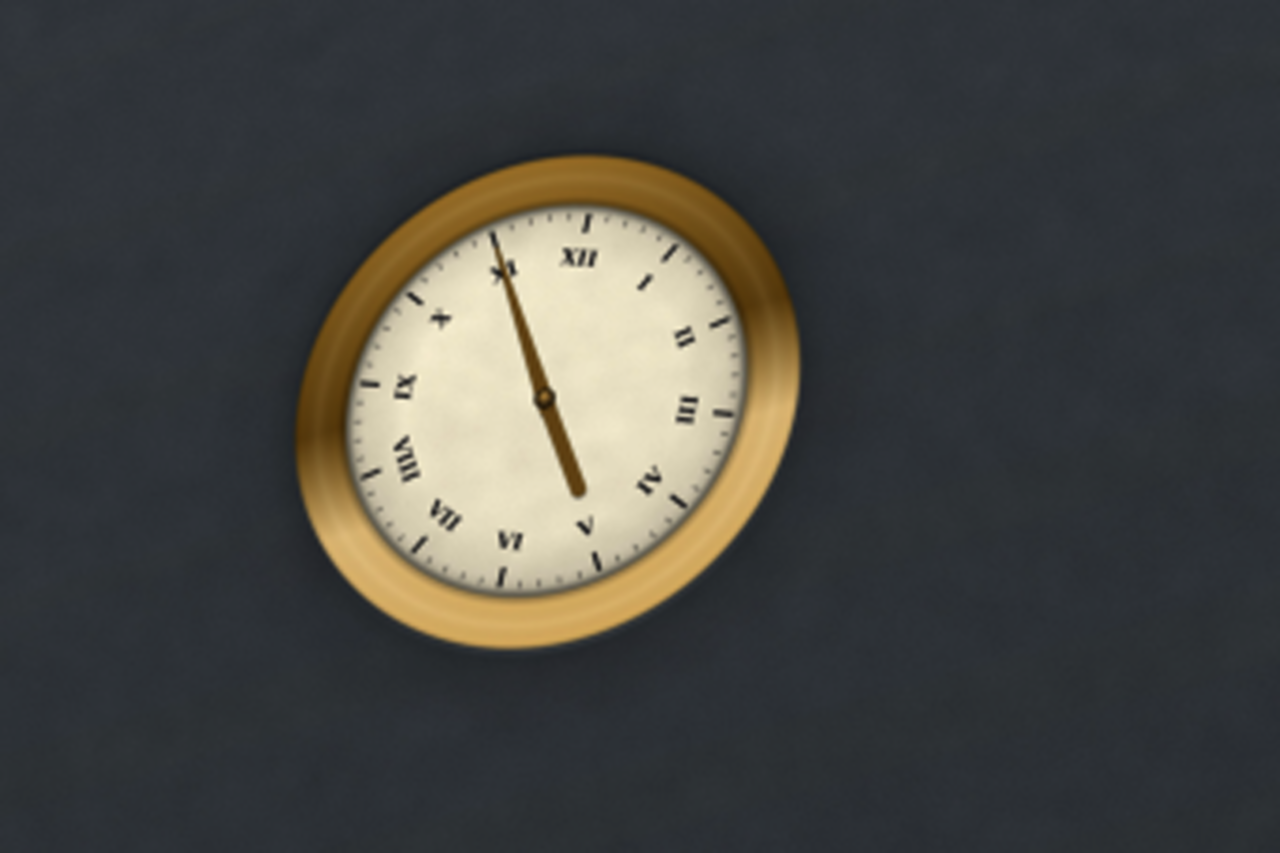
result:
4.55
